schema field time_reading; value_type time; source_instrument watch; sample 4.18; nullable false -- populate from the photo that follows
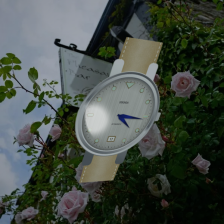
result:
4.16
